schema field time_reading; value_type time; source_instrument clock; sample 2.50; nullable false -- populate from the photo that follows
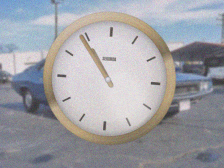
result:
10.54
